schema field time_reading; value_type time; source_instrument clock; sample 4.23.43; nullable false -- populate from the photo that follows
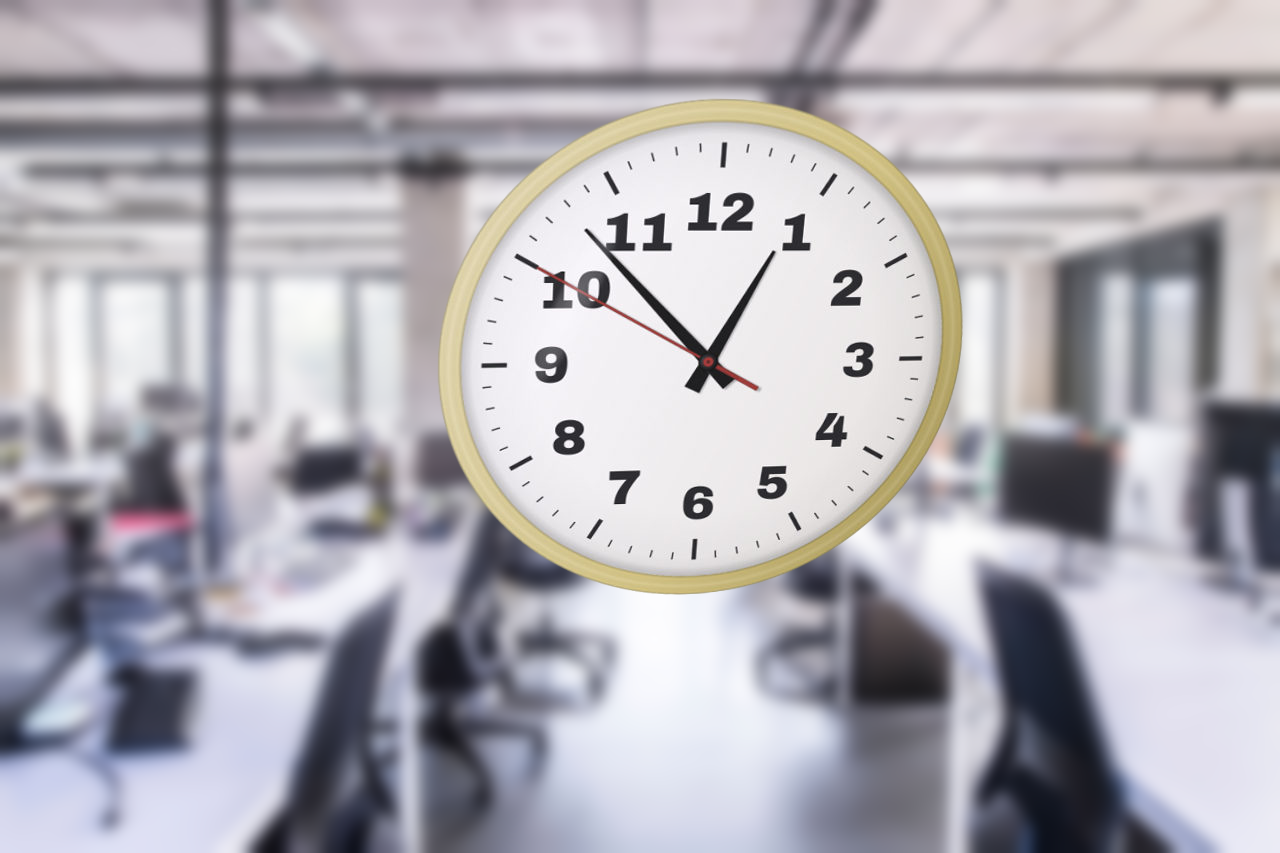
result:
12.52.50
